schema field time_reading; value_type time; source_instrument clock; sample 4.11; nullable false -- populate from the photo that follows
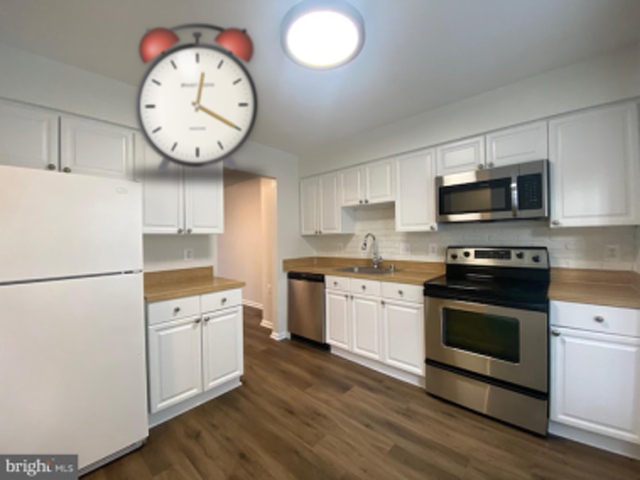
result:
12.20
